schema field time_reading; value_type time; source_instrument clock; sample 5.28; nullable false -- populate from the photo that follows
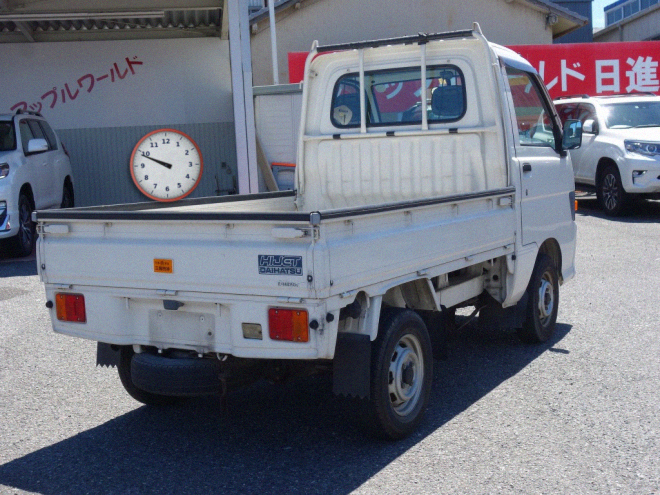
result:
9.49
